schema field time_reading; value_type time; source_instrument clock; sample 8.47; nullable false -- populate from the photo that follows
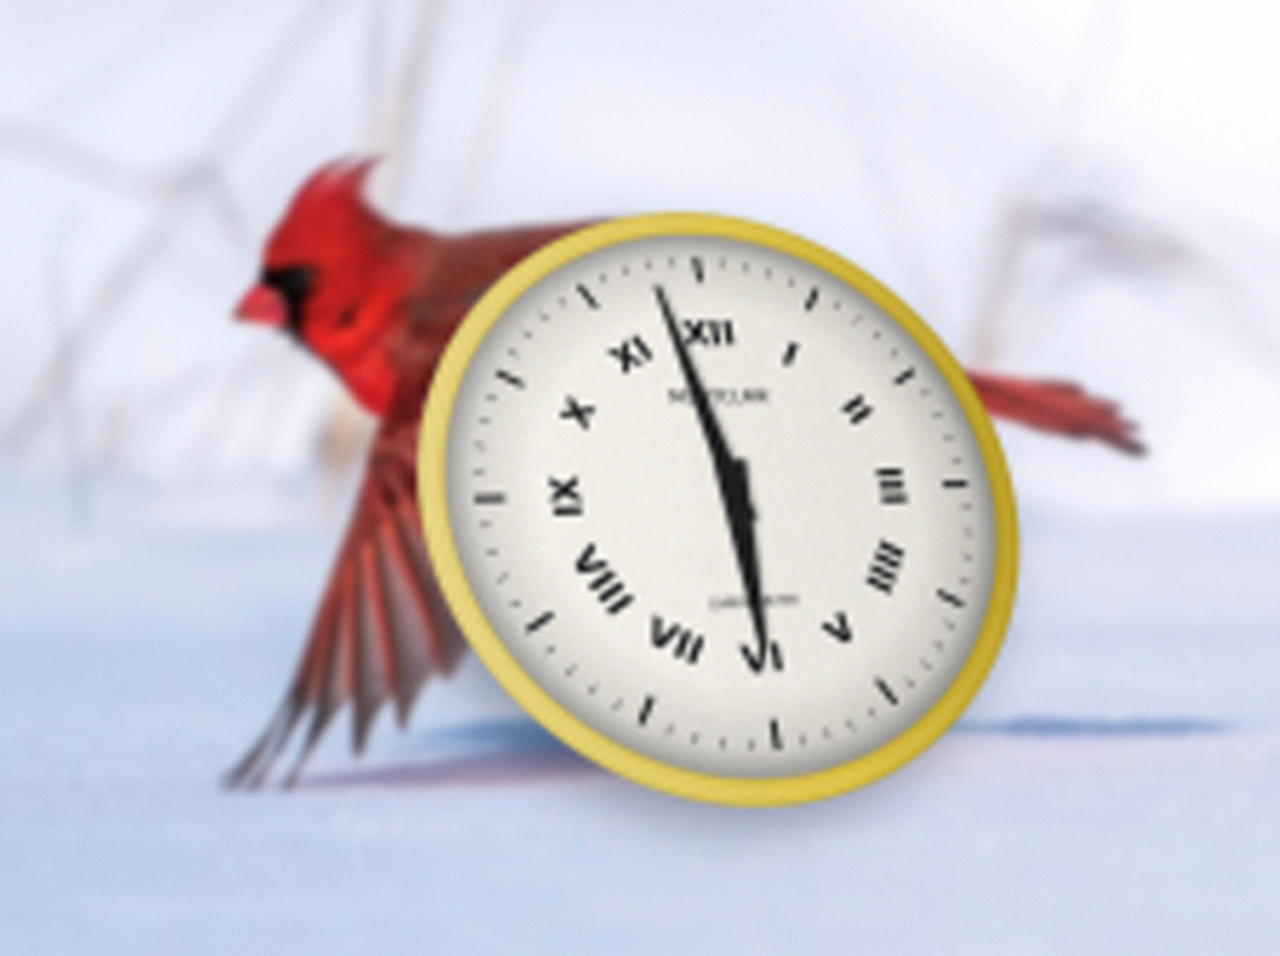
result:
5.58
